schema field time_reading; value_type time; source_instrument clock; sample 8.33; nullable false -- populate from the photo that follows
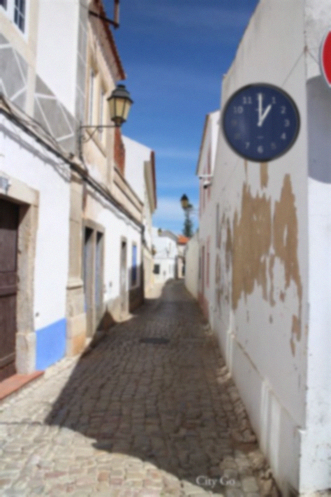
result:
1.00
